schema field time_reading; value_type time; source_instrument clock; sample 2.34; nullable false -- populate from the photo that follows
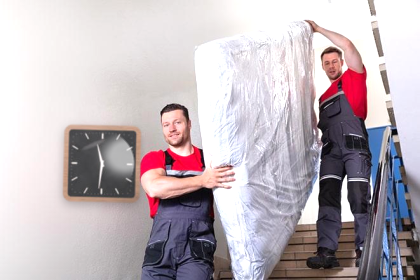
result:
11.31
